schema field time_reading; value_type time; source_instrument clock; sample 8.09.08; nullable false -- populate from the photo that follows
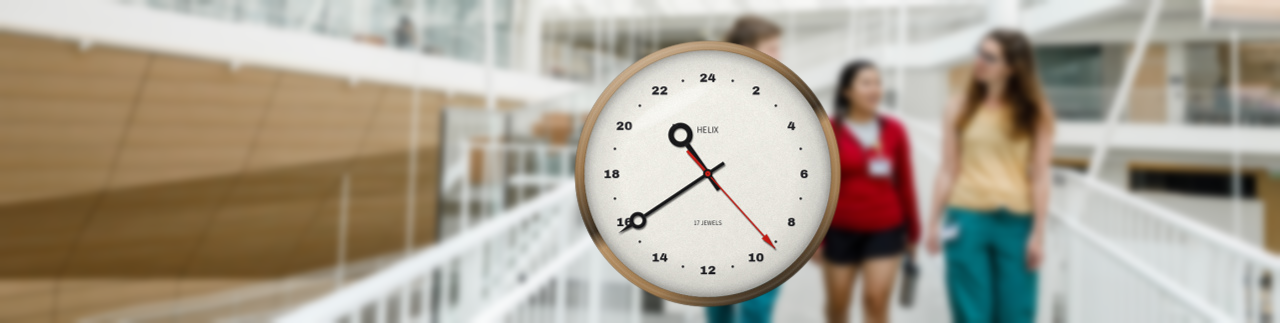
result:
21.39.23
